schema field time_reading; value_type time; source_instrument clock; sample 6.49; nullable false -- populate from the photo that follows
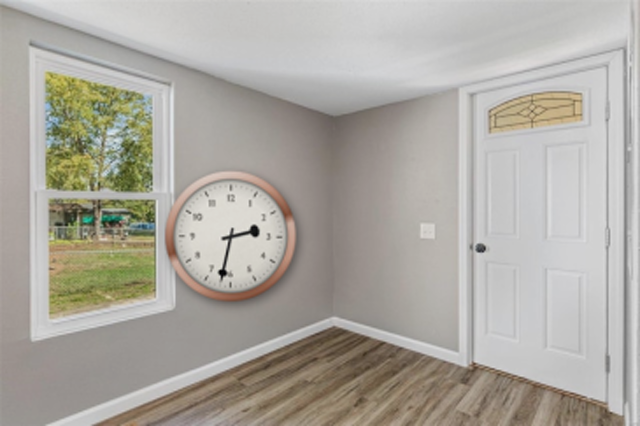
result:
2.32
